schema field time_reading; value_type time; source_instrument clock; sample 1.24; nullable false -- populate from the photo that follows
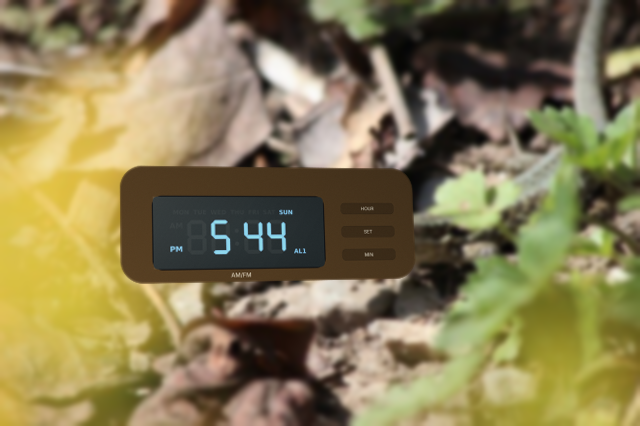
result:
5.44
